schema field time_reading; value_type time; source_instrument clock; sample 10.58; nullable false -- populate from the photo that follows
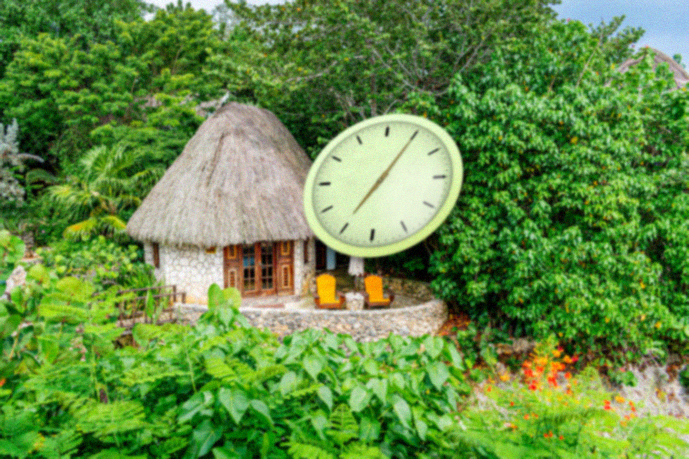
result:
7.05
